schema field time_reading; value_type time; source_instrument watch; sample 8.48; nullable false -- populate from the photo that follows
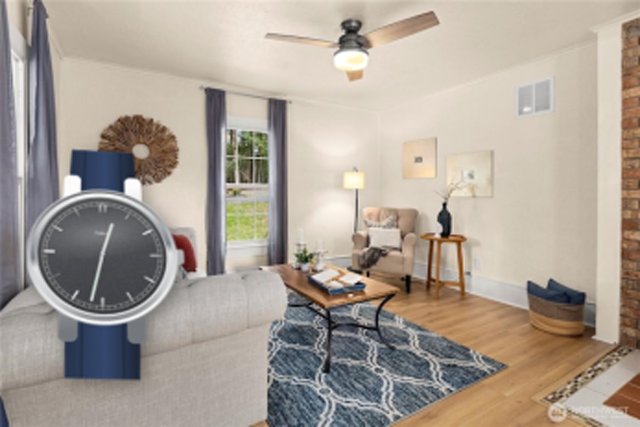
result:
12.32
